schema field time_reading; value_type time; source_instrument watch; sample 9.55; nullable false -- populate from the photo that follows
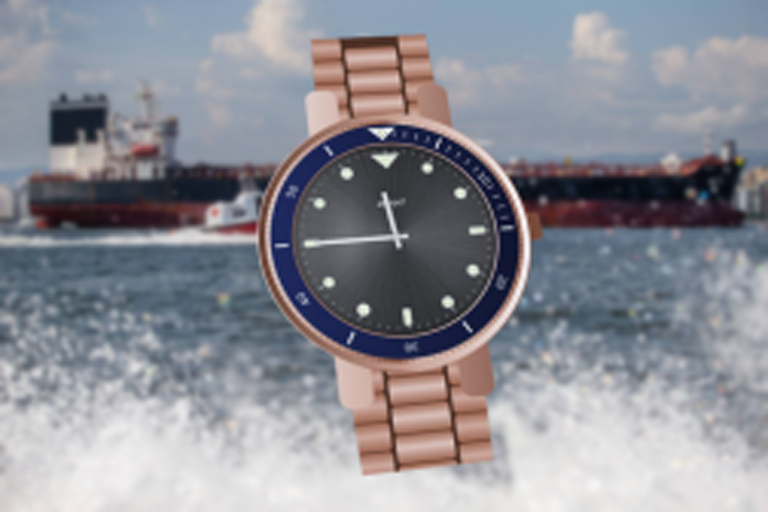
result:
11.45
